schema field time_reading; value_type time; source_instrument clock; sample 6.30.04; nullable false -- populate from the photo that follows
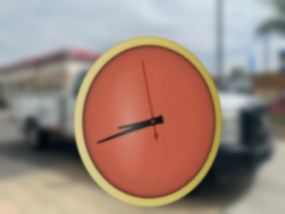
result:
8.41.58
